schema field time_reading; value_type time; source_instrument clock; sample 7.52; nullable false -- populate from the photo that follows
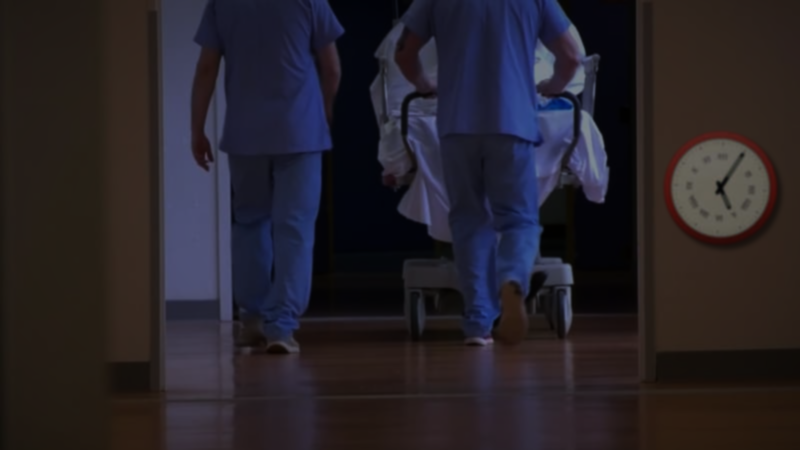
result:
5.05
